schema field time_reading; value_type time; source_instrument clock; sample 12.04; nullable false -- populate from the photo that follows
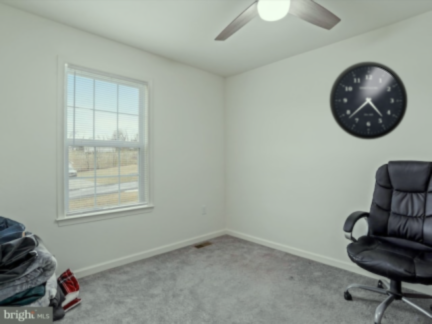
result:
4.38
